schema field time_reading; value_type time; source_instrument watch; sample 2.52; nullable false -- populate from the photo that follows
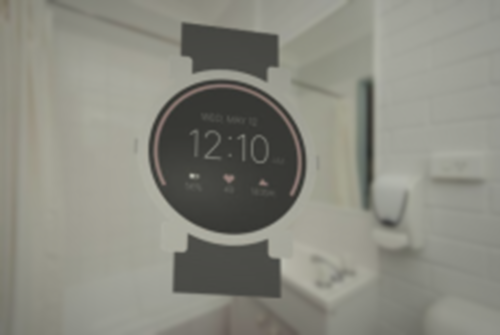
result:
12.10
